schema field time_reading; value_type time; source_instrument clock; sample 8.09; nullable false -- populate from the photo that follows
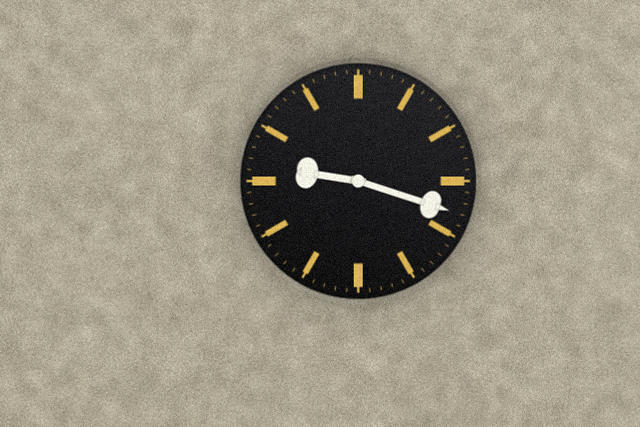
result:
9.18
